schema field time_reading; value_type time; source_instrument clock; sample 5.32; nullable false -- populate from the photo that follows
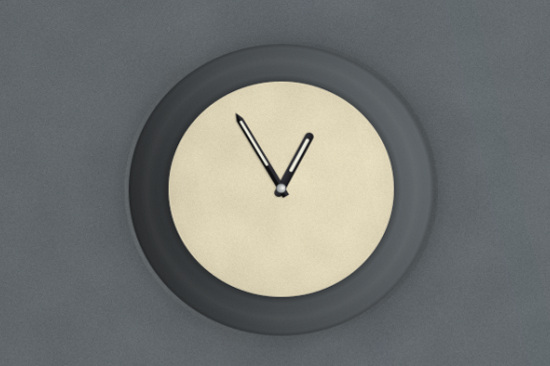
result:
12.55
